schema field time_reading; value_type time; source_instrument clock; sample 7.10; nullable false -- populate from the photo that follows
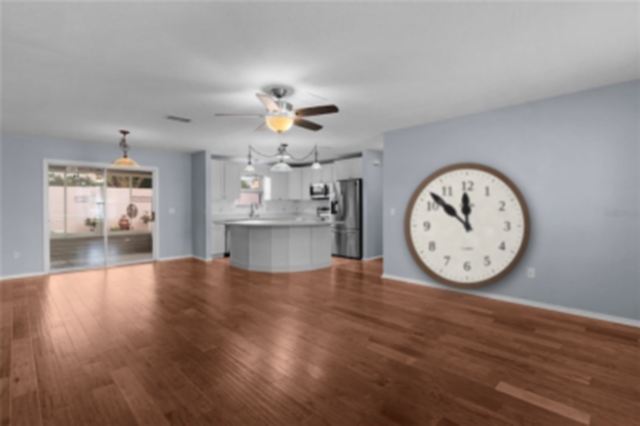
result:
11.52
